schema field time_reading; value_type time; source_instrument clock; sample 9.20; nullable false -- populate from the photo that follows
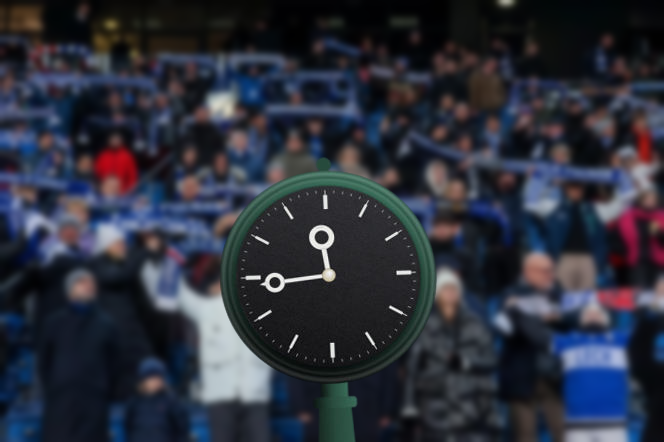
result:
11.44
